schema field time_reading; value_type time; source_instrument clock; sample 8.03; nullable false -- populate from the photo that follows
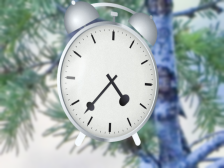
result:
4.37
